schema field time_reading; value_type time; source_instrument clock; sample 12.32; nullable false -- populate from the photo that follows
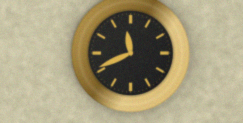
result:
11.41
